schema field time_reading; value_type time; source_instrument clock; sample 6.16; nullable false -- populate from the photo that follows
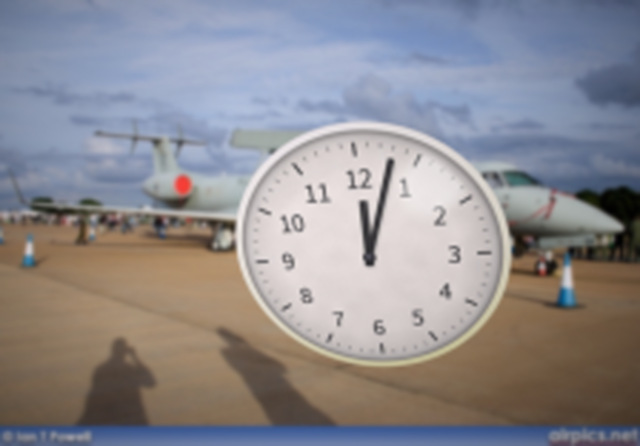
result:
12.03
